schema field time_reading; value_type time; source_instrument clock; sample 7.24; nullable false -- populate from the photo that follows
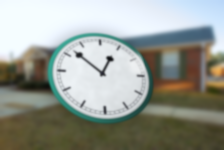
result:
12.52
